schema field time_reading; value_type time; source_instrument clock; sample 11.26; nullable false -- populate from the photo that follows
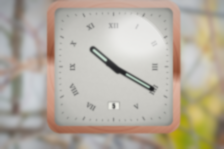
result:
10.20
